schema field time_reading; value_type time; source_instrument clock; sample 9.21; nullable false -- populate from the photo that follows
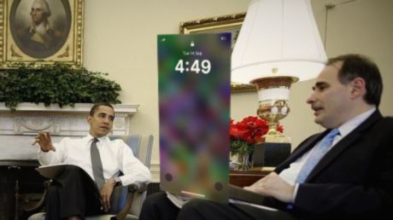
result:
4.49
